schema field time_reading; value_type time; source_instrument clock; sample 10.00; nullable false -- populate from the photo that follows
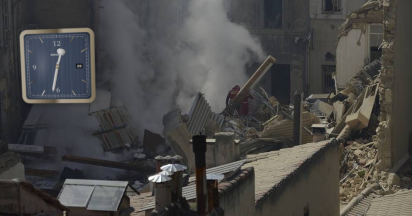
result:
12.32
